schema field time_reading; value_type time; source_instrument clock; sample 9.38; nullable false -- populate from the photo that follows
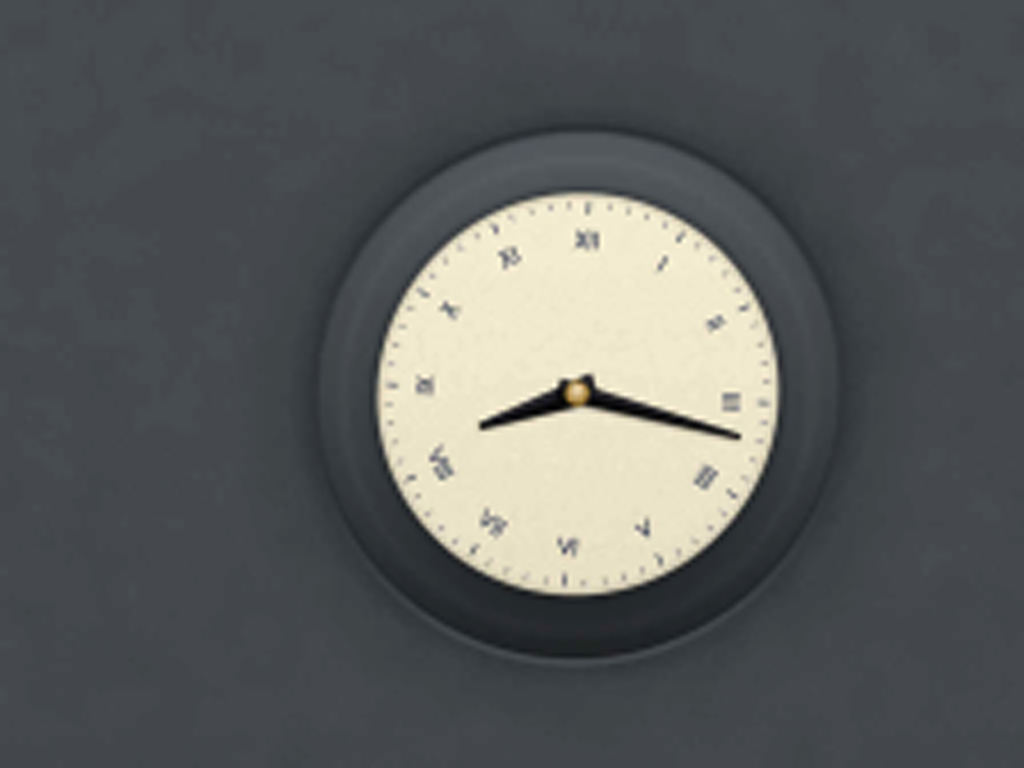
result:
8.17
